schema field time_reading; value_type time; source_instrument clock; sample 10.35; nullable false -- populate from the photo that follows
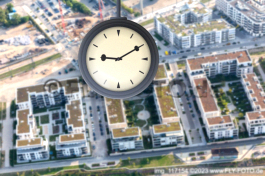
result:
9.10
